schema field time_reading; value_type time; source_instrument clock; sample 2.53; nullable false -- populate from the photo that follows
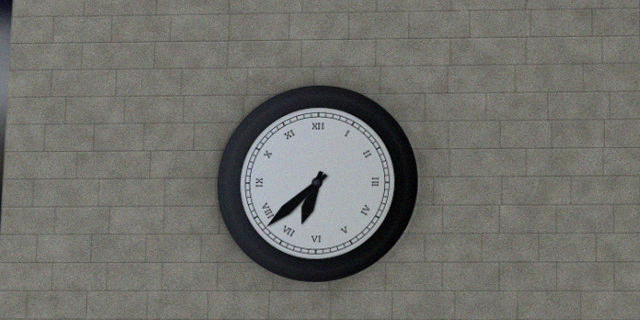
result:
6.38
